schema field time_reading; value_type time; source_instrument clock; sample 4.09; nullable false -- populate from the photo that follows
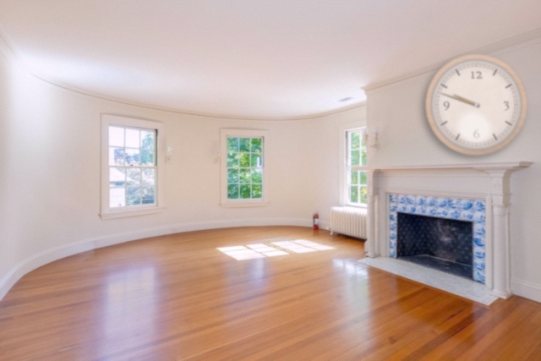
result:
9.48
